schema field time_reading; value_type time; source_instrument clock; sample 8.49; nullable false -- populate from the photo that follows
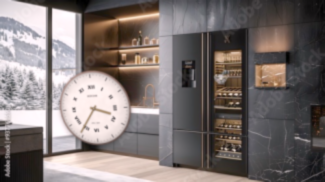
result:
3.36
